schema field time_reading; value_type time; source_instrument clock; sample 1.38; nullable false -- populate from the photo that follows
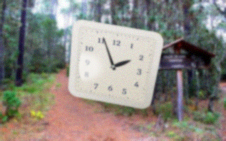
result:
1.56
